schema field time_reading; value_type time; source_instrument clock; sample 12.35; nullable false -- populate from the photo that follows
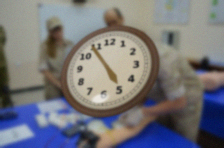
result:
4.54
